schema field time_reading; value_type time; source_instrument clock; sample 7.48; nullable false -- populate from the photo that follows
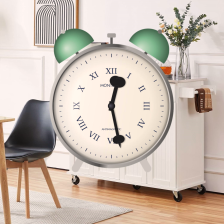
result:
12.28
